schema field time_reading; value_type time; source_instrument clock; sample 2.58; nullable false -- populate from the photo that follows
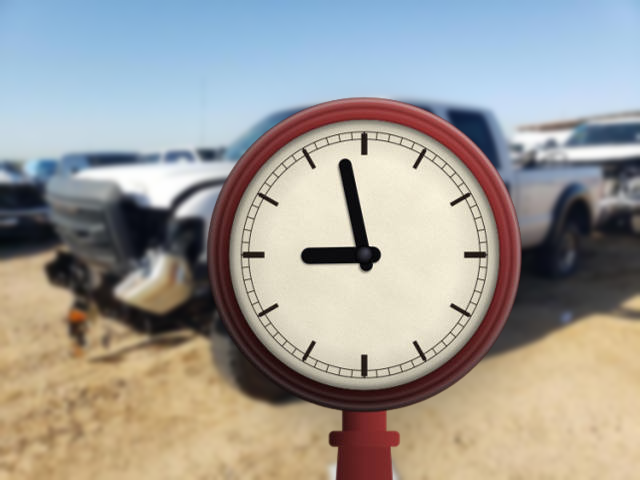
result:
8.58
